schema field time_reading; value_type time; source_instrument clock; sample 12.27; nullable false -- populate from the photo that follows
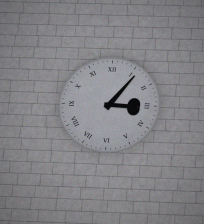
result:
3.06
